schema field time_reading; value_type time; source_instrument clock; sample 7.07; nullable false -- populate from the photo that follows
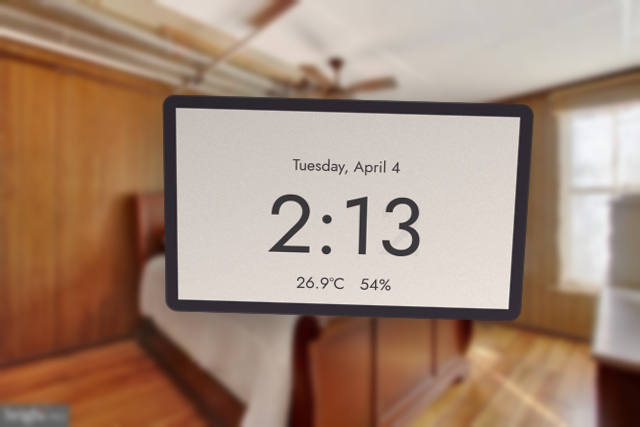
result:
2.13
